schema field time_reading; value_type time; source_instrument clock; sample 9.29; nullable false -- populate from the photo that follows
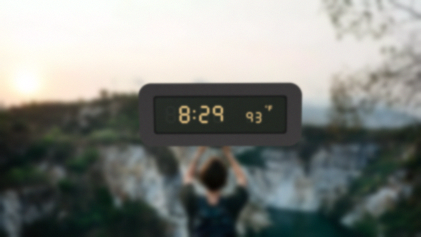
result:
8.29
